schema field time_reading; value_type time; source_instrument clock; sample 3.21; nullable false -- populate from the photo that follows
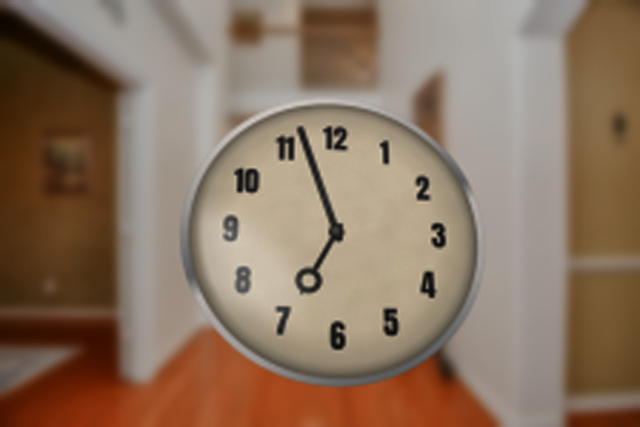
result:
6.57
